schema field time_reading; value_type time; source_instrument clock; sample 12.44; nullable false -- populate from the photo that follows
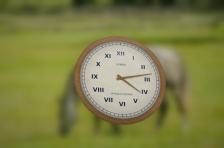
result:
4.13
